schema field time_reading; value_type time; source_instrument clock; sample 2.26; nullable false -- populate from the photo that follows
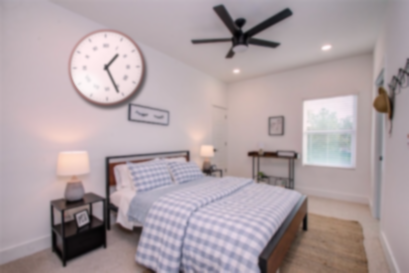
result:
1.26
